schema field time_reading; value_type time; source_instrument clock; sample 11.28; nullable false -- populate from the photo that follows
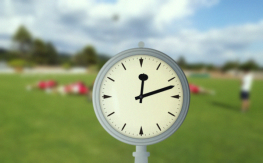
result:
12.12
